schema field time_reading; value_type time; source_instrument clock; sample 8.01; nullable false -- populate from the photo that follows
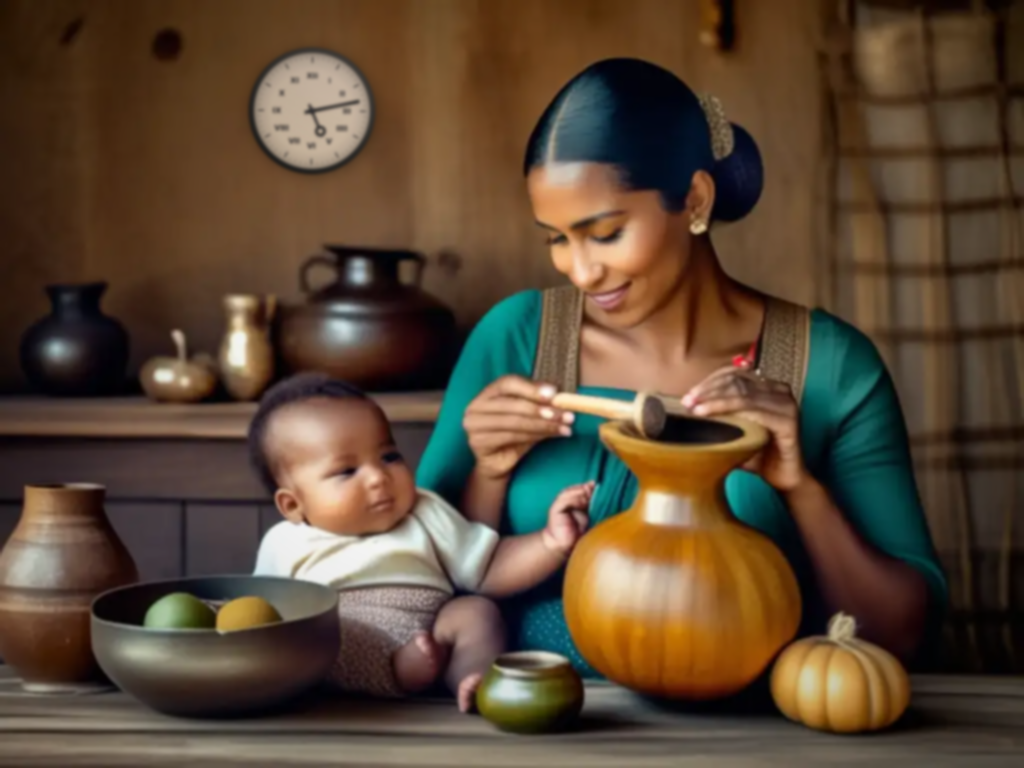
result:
5.13
